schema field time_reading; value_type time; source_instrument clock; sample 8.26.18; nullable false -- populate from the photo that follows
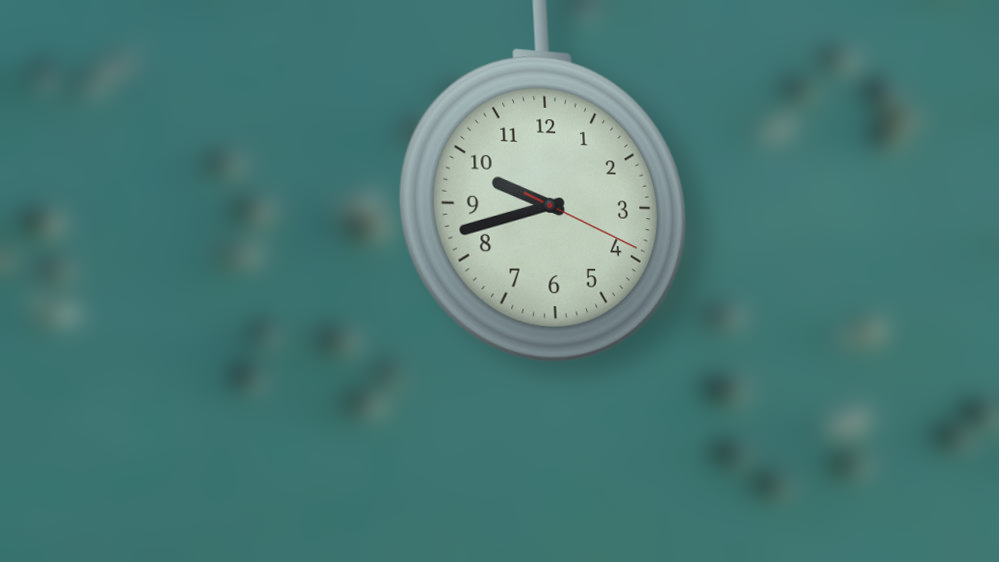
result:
9.42.19
